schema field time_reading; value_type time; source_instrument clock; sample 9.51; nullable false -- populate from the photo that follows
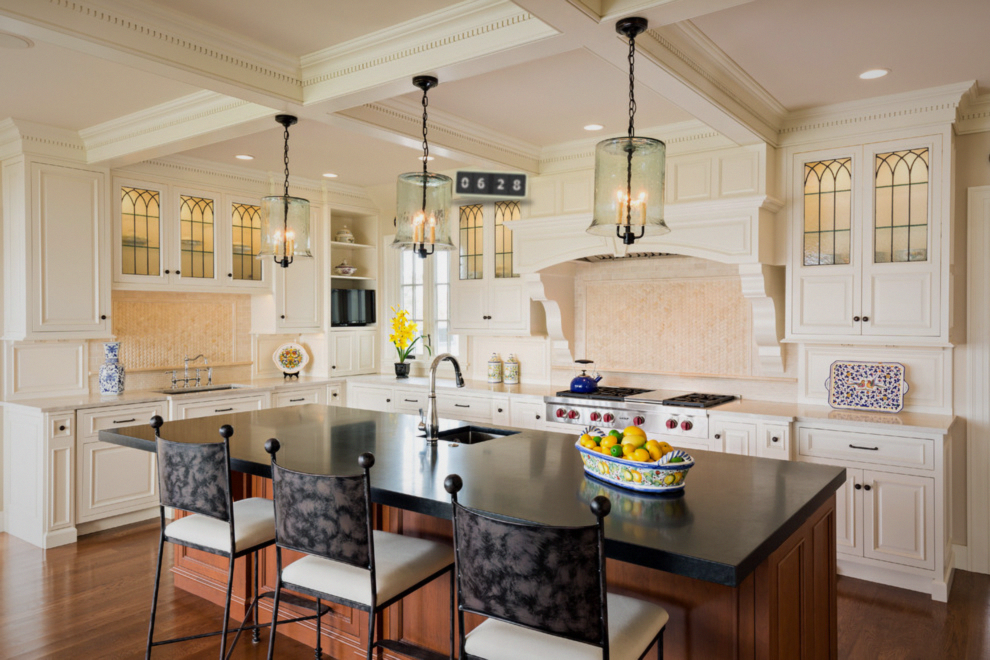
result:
6.28
